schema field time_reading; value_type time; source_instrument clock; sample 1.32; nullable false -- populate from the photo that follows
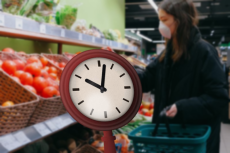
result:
10.02
